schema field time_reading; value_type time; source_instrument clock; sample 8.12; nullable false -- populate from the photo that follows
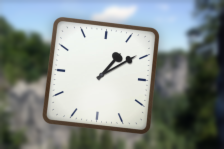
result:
1.09
